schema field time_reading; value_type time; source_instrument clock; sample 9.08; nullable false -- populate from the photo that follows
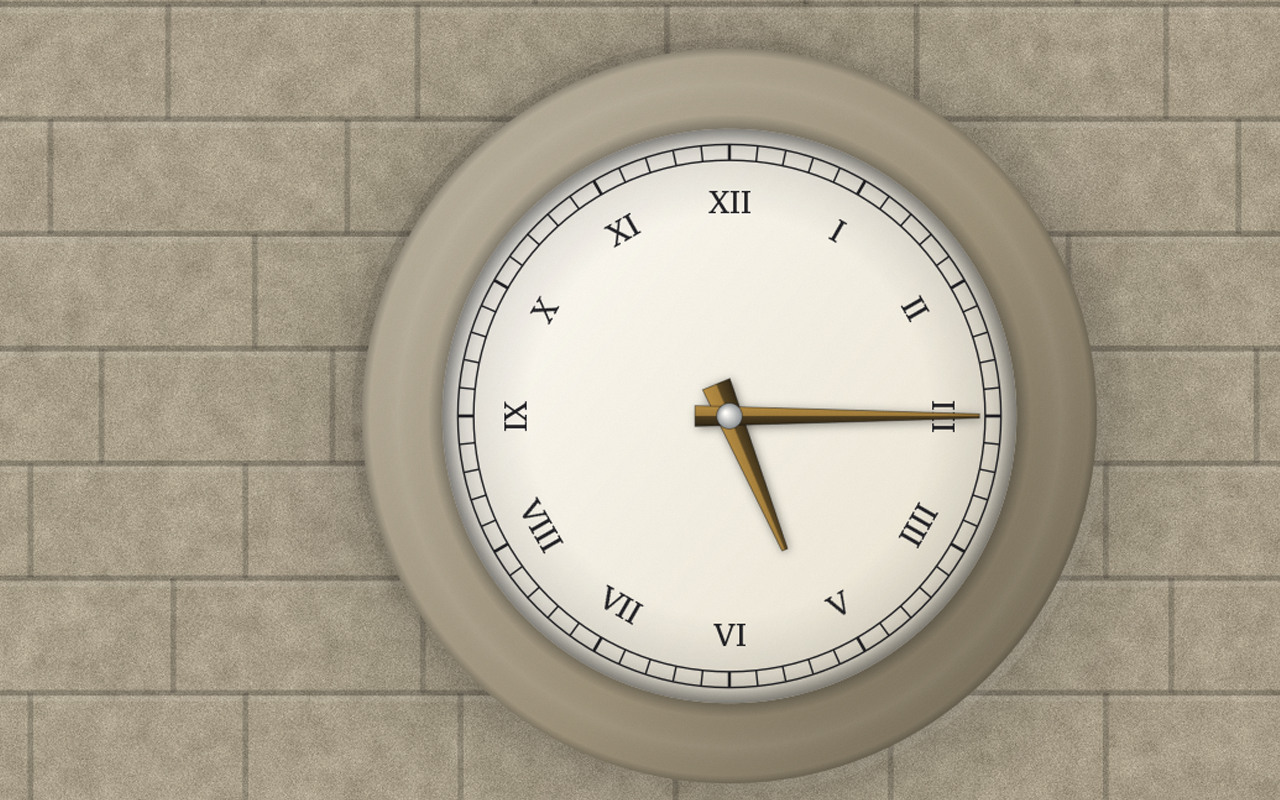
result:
5.15
